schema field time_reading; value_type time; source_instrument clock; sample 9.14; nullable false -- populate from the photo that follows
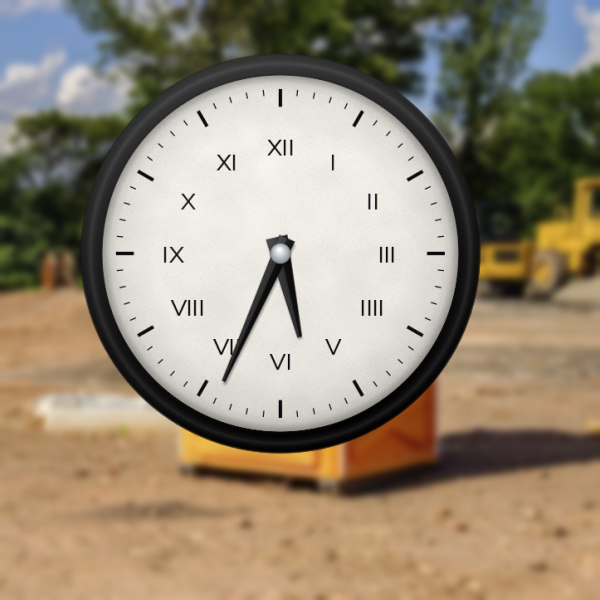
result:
5.34
